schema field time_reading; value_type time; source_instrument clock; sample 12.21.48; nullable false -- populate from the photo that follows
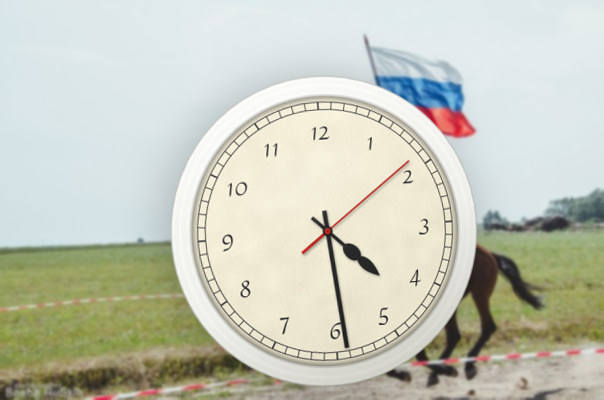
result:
4.29.09
